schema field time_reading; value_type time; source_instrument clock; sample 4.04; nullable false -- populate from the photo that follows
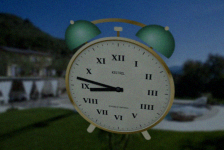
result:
8.47
